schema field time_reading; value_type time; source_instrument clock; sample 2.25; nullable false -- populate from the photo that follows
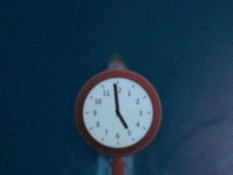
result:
4.59
